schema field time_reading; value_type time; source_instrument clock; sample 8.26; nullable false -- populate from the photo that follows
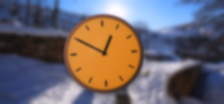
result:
12.50
